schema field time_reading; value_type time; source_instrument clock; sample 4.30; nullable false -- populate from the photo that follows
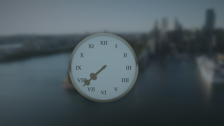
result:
7.38
